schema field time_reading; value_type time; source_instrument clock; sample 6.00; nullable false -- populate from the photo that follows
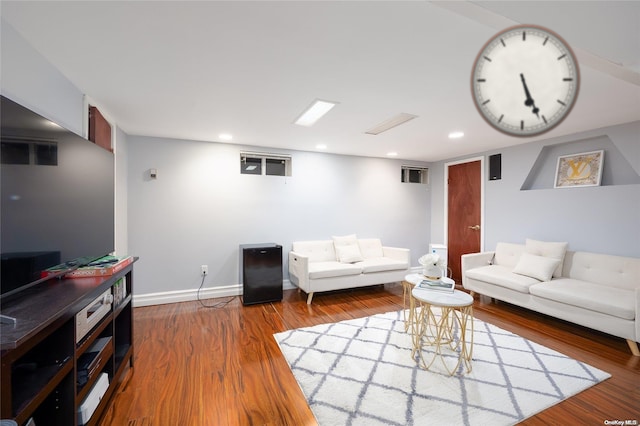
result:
5.26
